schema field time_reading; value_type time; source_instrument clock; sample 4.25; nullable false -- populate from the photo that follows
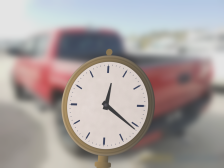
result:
12.21
